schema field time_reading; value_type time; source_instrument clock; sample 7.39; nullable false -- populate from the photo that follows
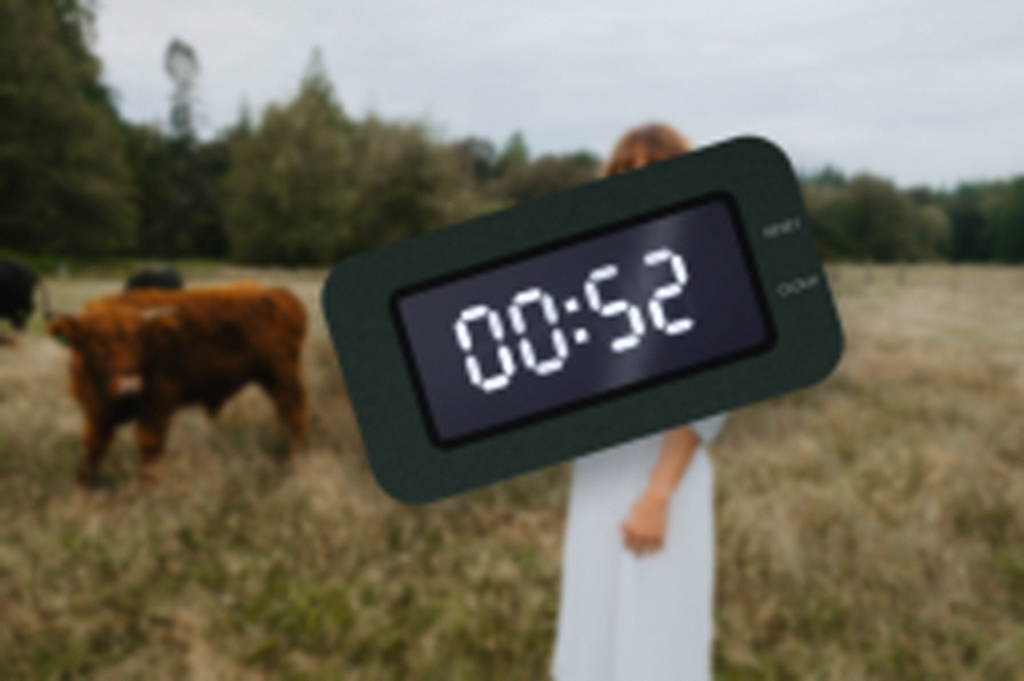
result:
0.52
